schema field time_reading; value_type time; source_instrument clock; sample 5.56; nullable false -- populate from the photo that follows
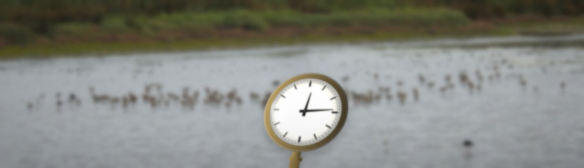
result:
12.14
